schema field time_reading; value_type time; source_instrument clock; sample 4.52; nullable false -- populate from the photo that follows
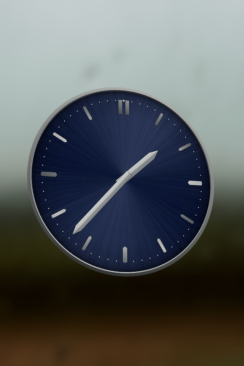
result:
1.37
